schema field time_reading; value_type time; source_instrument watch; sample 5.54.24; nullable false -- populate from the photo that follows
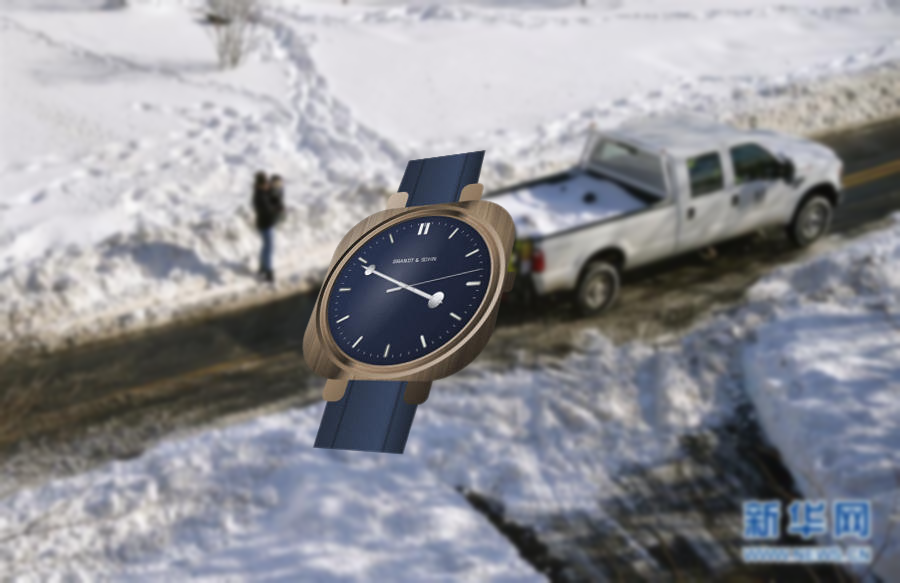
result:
3.49.13
